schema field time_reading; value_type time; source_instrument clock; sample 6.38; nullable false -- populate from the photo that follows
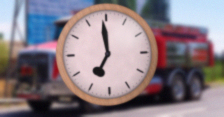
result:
6.59
